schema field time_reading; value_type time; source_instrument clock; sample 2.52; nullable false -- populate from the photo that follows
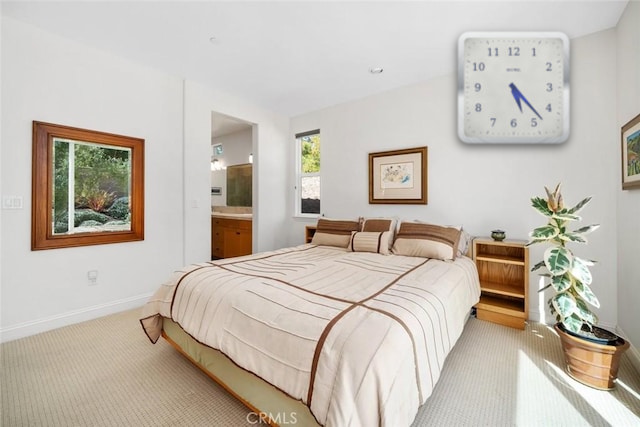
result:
5.23
